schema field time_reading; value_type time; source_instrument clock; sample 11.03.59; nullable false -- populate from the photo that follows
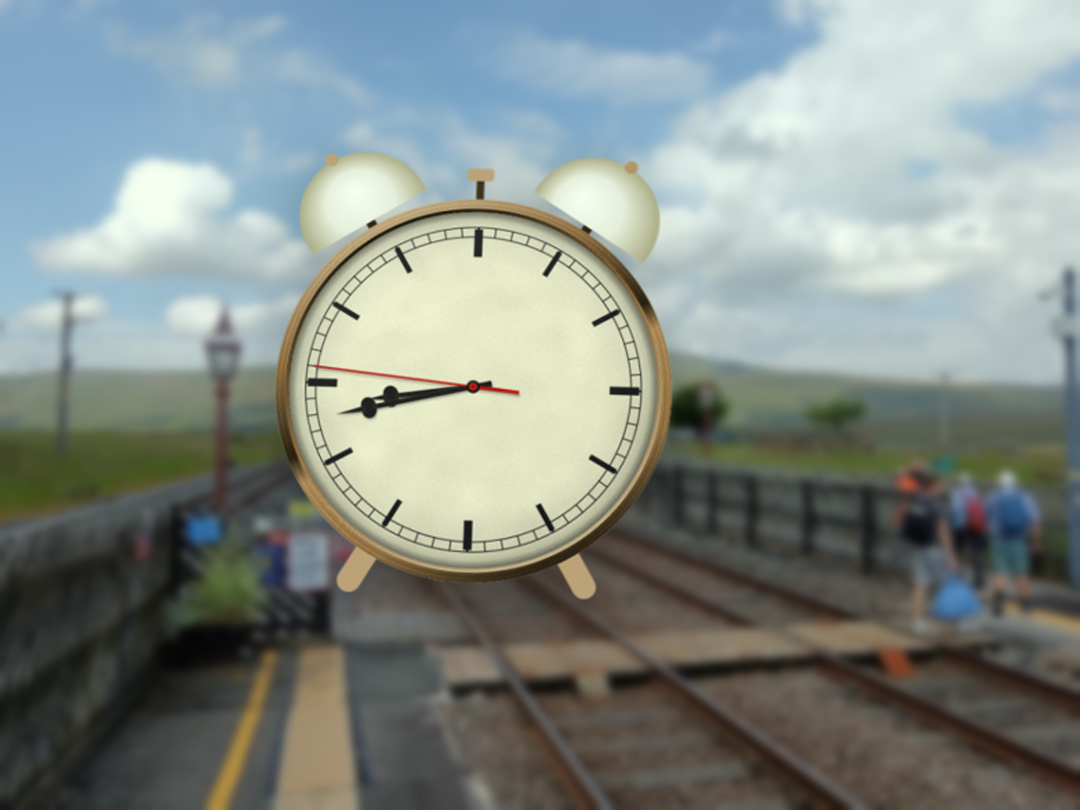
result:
8.42.46
